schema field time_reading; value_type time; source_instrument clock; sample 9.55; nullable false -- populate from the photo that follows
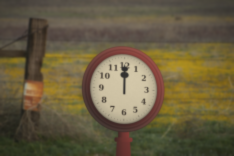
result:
12.00
